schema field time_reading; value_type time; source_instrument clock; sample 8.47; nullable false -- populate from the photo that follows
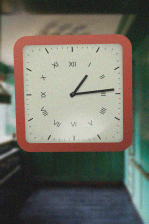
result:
1.14
